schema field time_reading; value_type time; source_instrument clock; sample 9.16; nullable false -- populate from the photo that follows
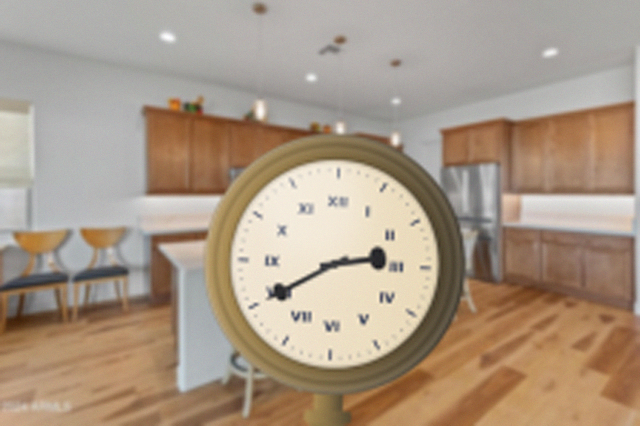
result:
2.40
